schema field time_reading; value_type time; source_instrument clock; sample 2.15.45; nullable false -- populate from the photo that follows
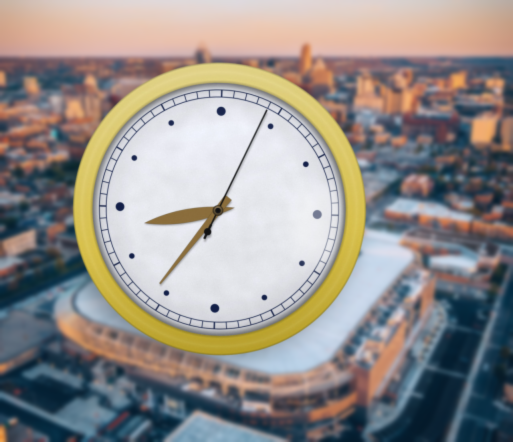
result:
8.36.04
